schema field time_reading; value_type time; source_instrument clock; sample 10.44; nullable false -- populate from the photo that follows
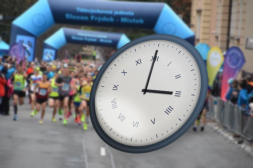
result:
3.00
